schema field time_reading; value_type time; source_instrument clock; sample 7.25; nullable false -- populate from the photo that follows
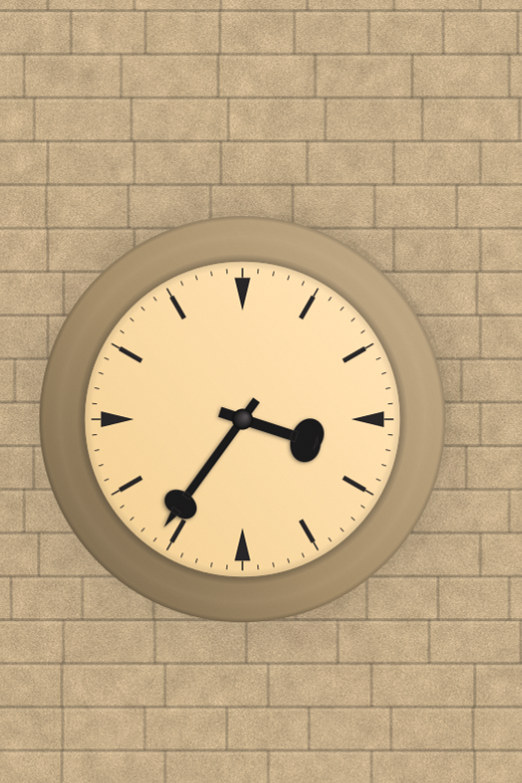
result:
3.36
